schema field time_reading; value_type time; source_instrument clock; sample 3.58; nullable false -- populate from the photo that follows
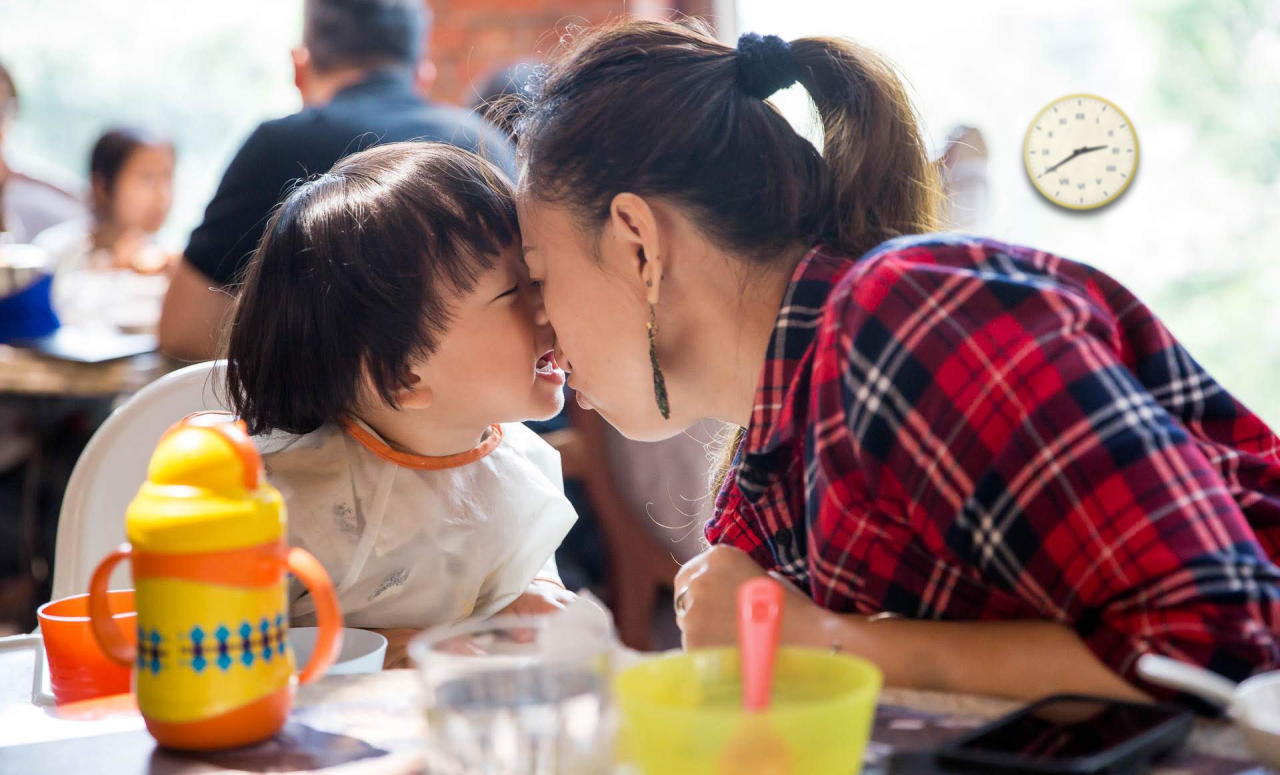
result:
2.40
